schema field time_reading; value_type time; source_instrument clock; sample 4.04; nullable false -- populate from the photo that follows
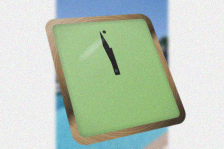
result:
11.59
